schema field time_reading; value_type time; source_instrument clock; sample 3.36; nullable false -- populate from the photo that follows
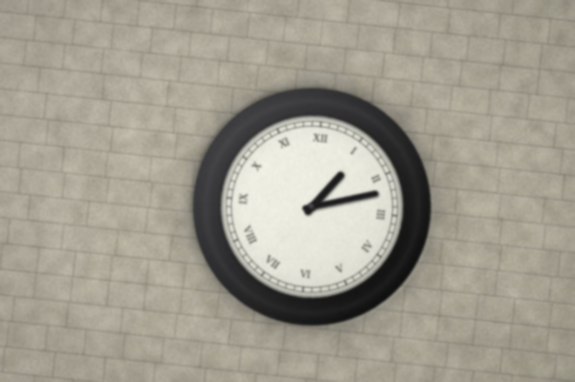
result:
1.12
